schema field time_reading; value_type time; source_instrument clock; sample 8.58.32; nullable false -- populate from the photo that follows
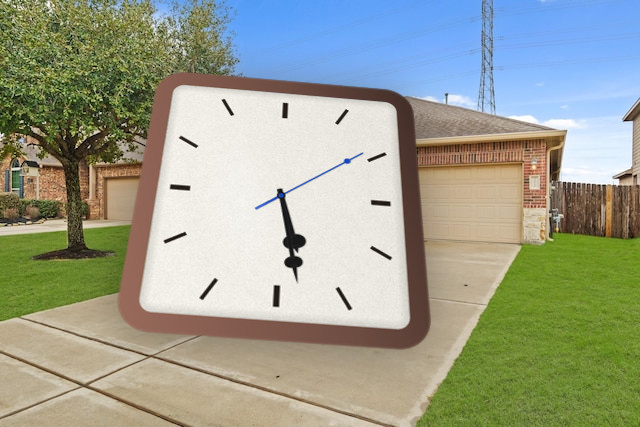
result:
5.28.09
